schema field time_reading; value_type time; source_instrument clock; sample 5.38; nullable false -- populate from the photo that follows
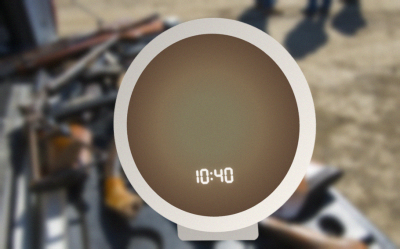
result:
10.40
